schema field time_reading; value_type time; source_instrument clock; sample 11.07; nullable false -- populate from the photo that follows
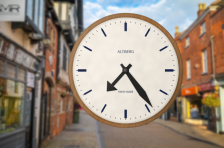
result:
7.24
